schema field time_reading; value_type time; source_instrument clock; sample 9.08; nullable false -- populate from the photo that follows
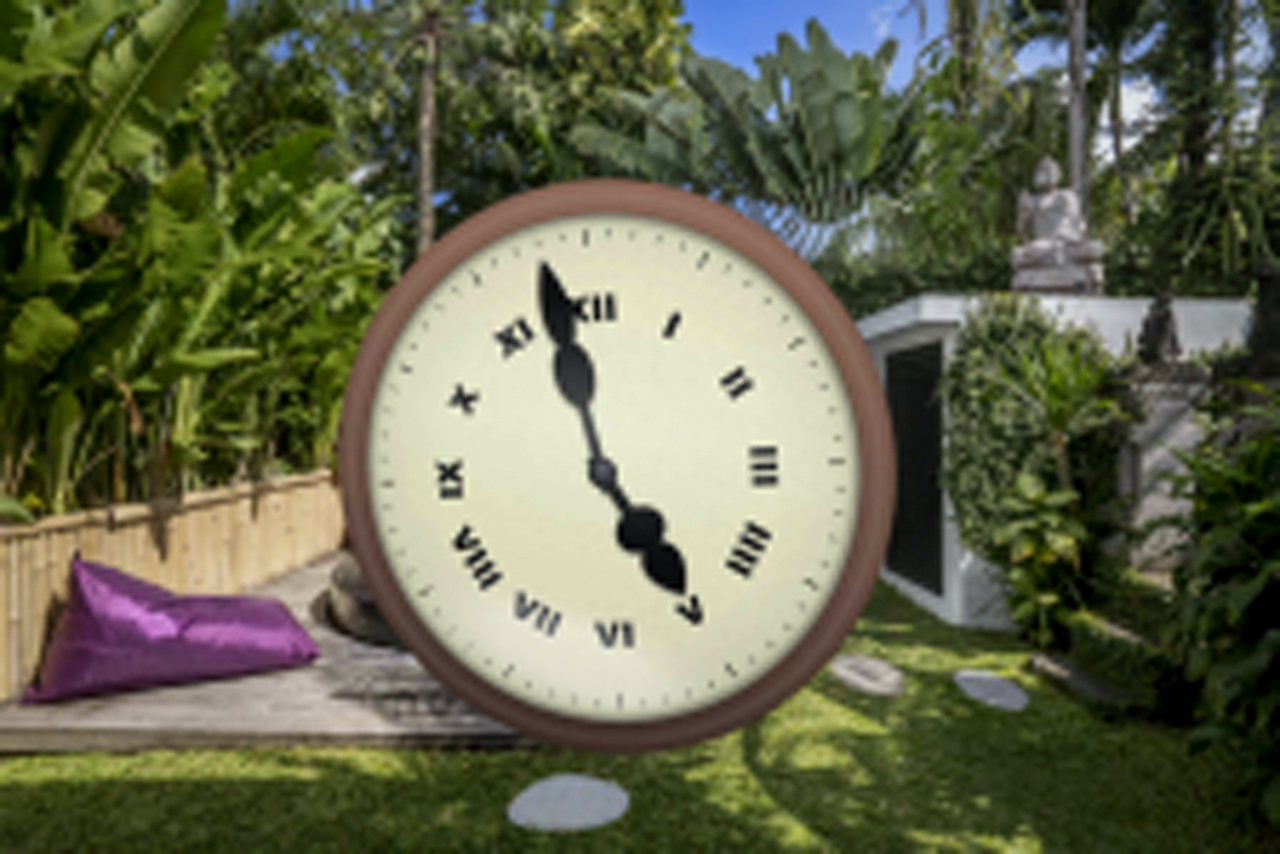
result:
4.58
